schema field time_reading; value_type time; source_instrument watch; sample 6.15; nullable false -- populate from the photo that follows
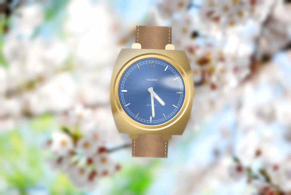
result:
4.29
